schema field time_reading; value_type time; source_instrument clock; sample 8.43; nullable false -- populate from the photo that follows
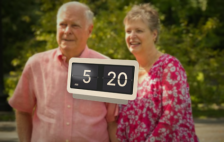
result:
5.20
